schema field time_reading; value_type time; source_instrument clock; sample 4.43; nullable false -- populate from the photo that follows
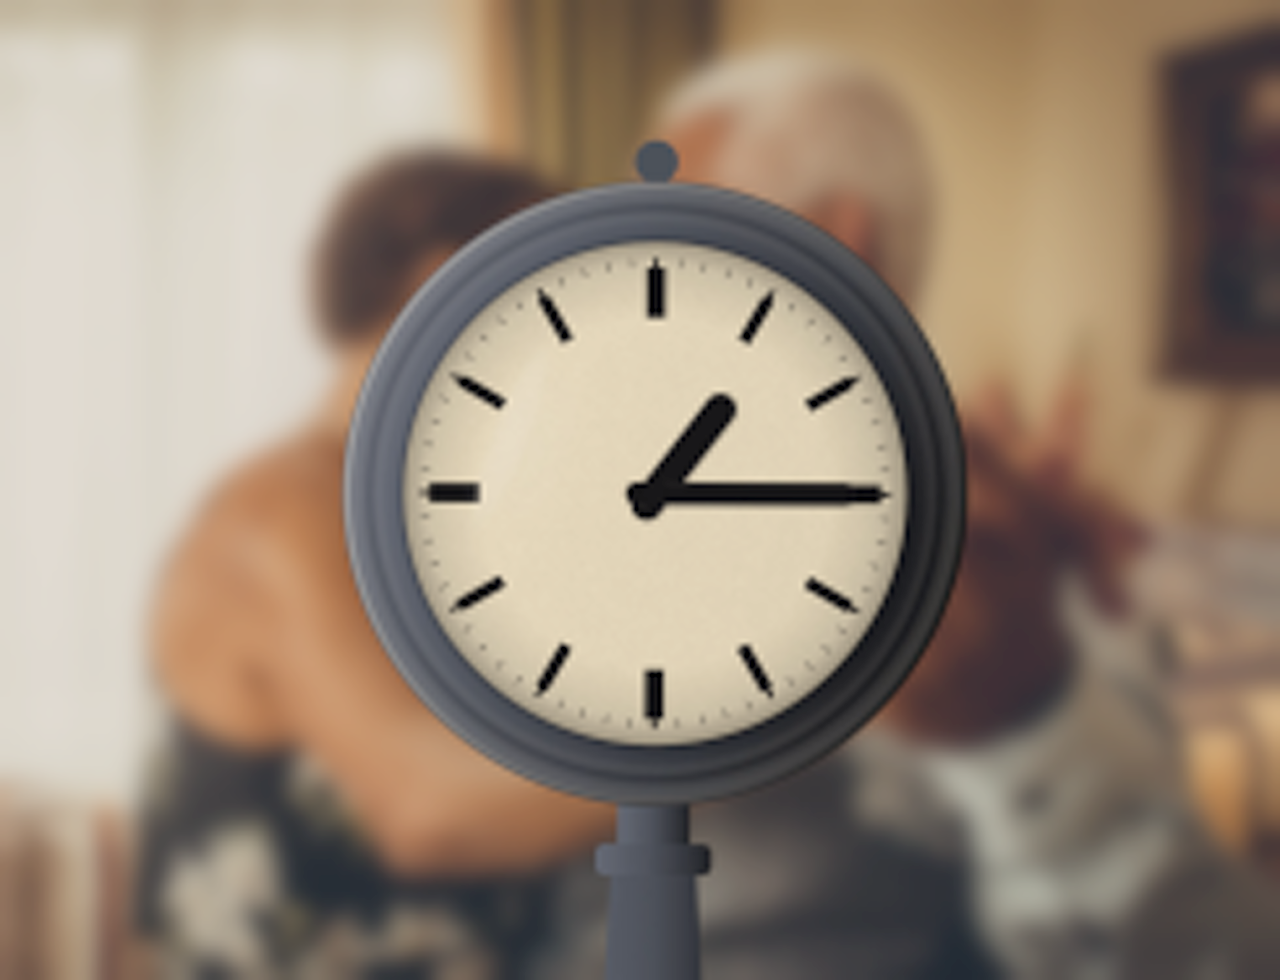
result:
1.15
